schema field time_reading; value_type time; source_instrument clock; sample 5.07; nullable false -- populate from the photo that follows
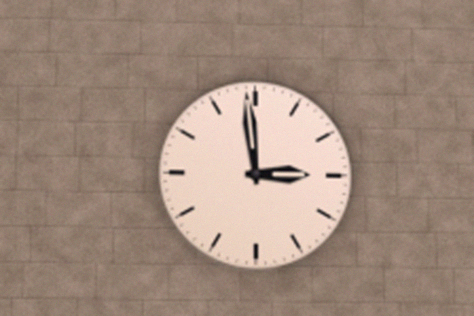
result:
2.59
